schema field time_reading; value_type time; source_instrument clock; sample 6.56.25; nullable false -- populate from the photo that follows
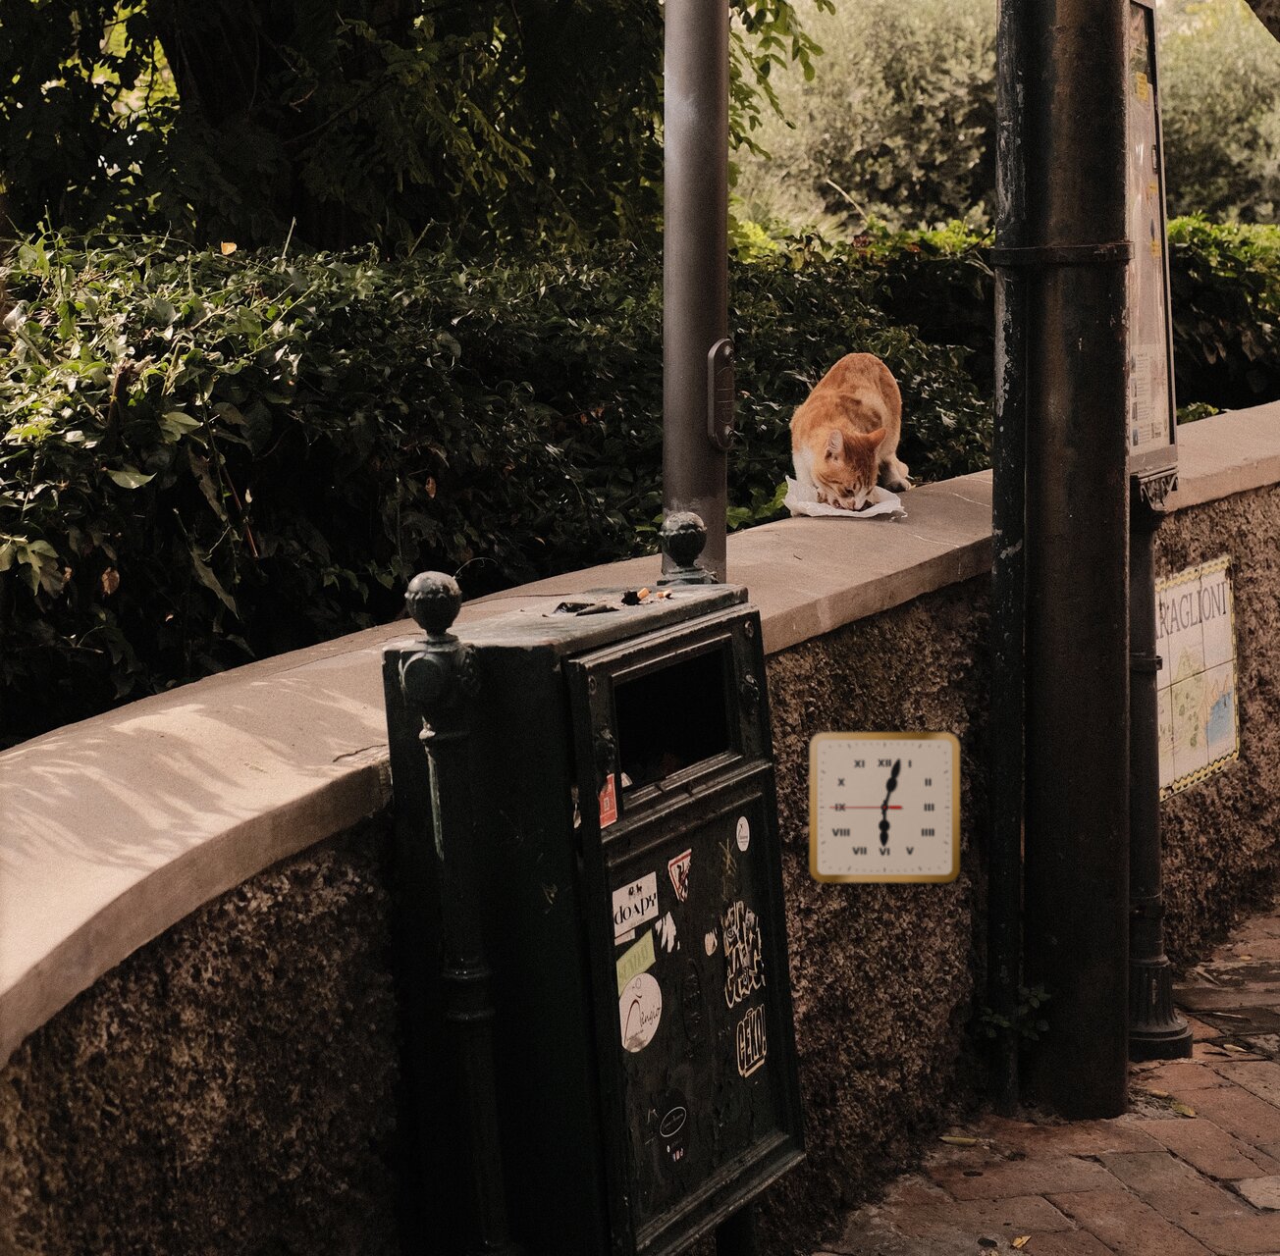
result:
6.02.45
